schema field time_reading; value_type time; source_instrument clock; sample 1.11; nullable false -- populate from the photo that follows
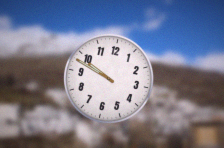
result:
9.48
